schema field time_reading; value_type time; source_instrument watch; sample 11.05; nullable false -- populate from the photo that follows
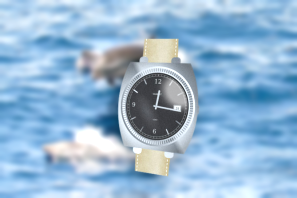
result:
12.16
